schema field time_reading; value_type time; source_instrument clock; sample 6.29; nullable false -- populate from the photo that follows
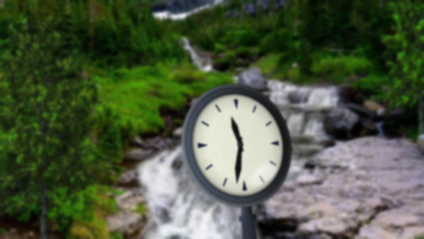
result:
11.32
